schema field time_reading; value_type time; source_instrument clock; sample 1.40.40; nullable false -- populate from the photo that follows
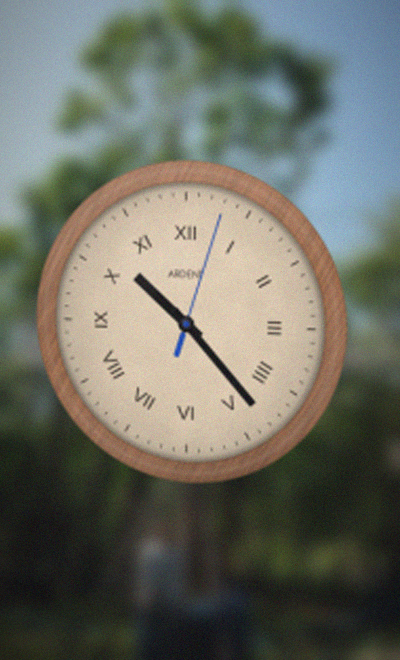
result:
10.23.03
